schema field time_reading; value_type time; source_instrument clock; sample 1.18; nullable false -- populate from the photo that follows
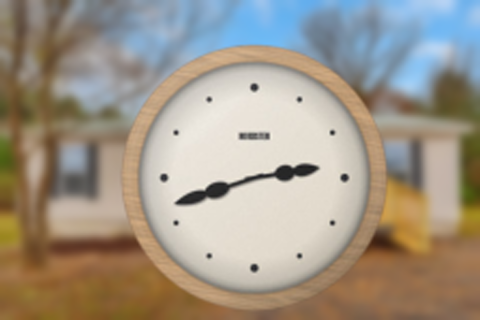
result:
2.42
